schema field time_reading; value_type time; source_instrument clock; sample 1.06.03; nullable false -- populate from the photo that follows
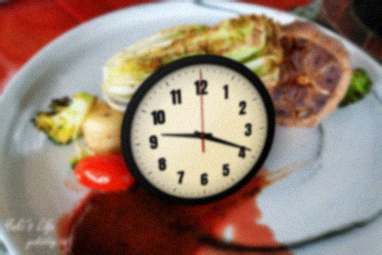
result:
9.19.00
